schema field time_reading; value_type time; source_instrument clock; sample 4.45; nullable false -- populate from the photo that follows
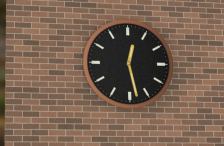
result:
12.28
